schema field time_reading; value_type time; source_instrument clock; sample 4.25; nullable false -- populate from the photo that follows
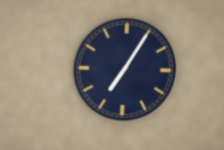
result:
7.05
